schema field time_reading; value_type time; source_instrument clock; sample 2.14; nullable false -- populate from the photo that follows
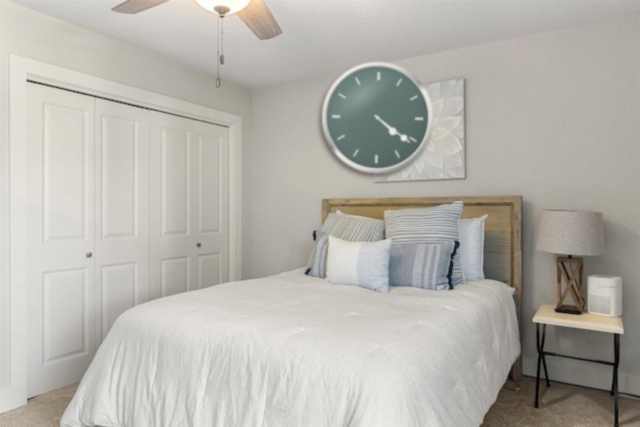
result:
4.21
